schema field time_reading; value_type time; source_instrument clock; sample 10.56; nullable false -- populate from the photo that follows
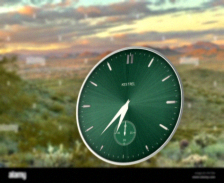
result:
6.37
